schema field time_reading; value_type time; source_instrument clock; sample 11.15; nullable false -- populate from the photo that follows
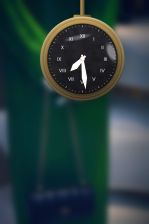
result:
7.29
